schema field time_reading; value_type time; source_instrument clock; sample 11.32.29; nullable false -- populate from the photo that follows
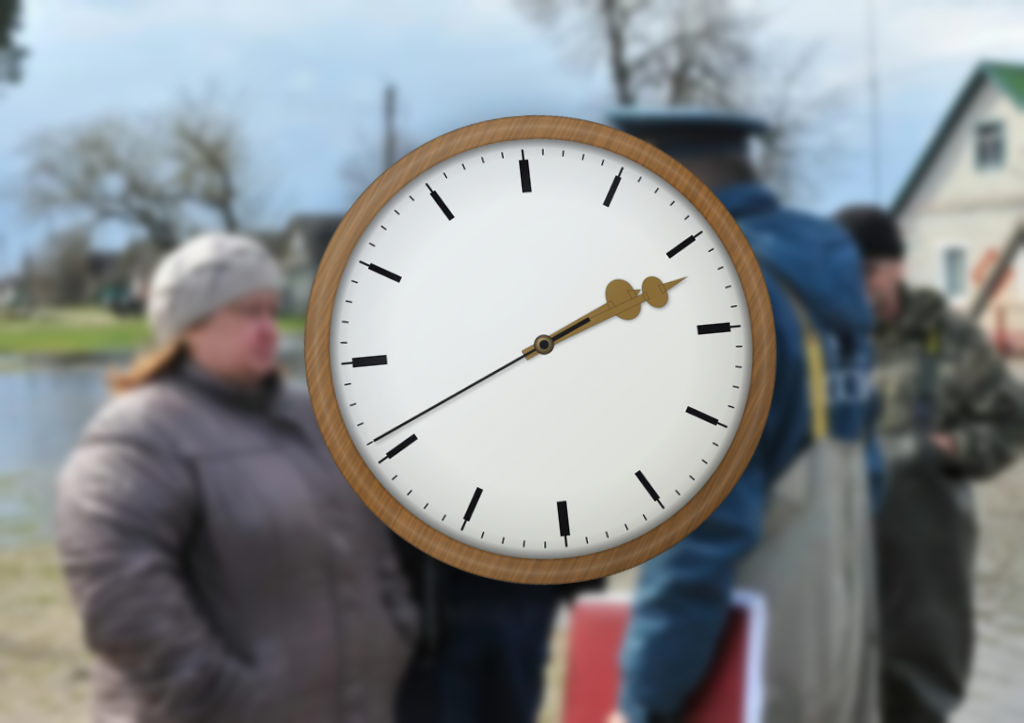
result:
2.11.41
